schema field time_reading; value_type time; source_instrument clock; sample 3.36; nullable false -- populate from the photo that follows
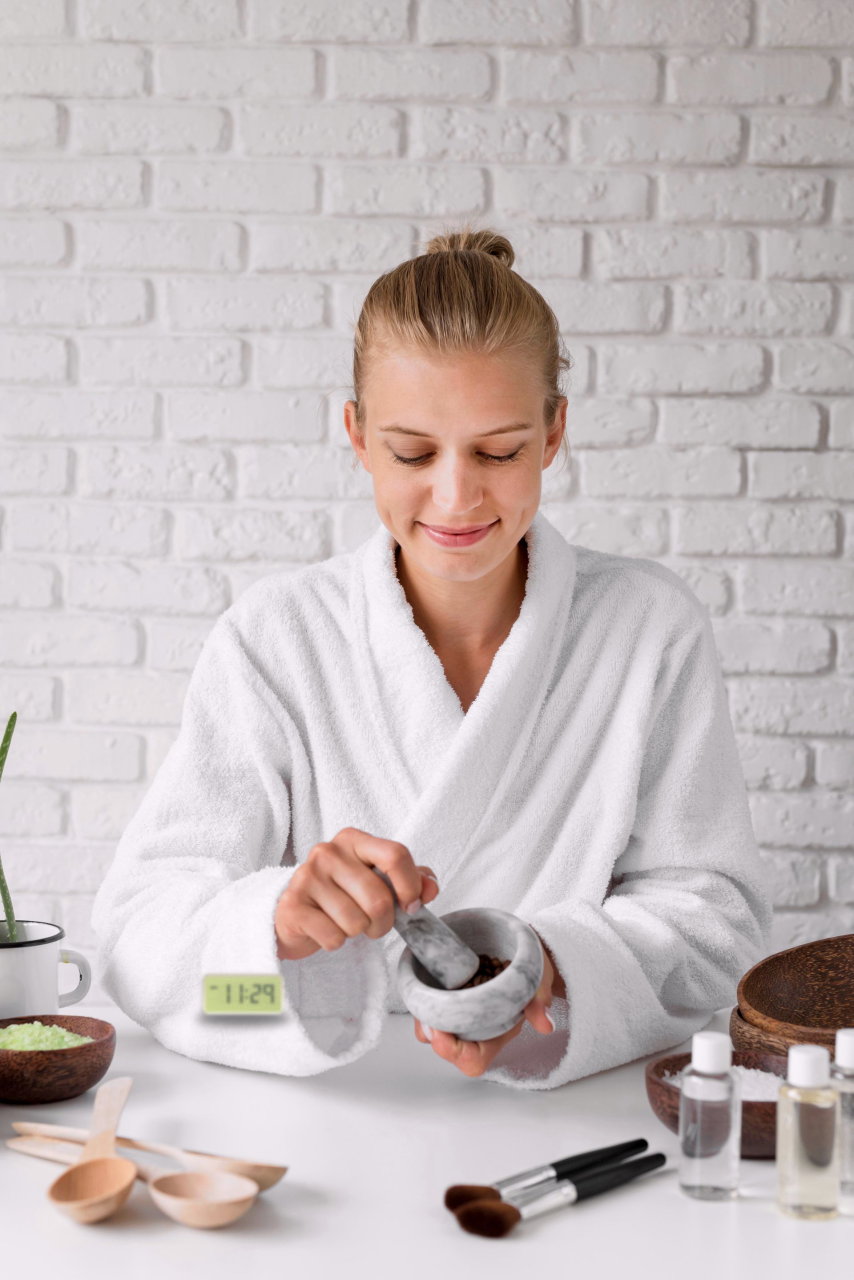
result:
11.29
